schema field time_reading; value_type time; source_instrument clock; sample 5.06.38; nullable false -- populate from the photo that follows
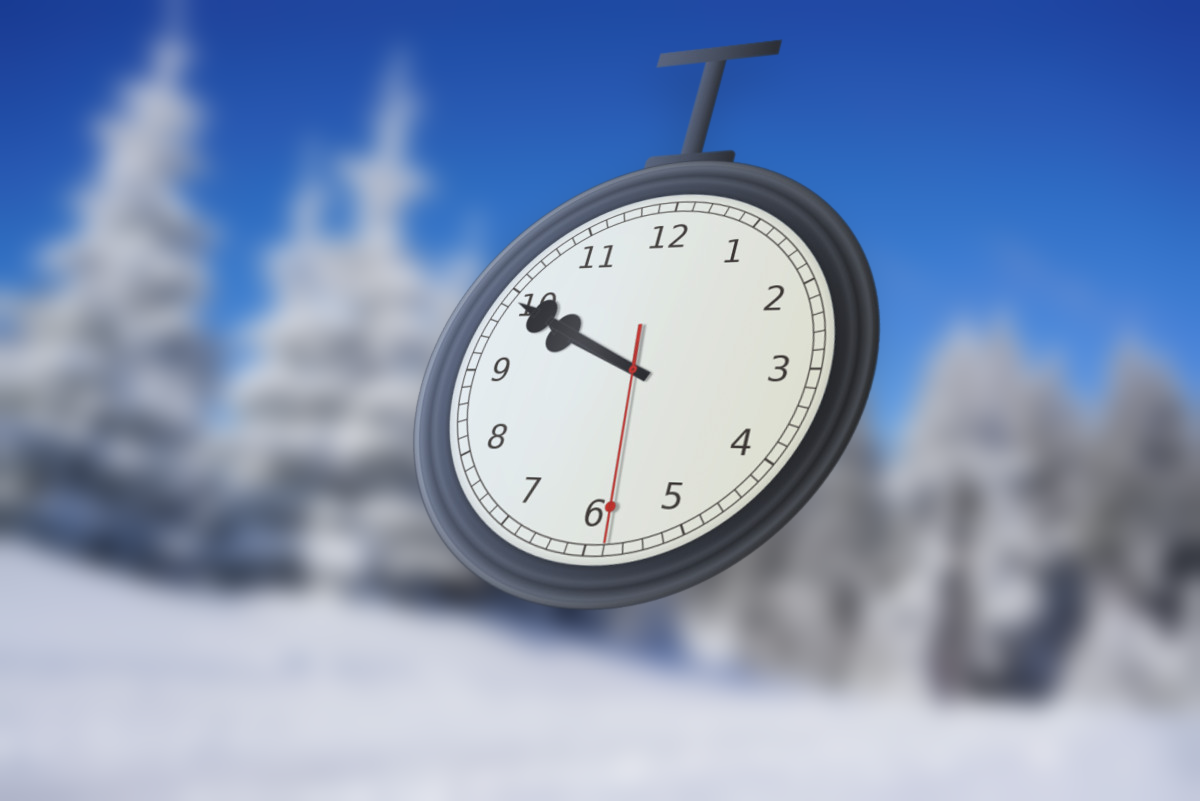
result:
9.49.29
